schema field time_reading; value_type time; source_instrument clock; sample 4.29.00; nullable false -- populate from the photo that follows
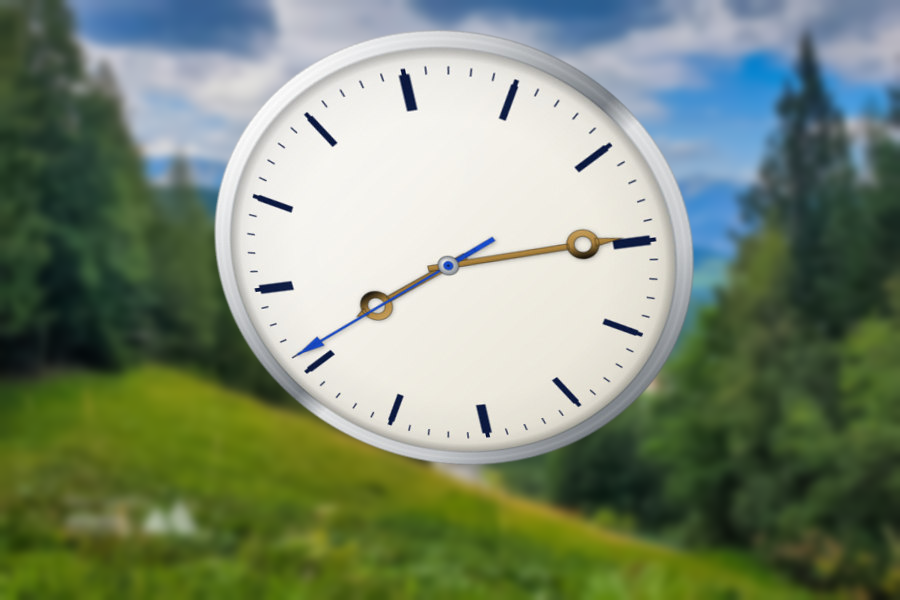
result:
8.14.41
